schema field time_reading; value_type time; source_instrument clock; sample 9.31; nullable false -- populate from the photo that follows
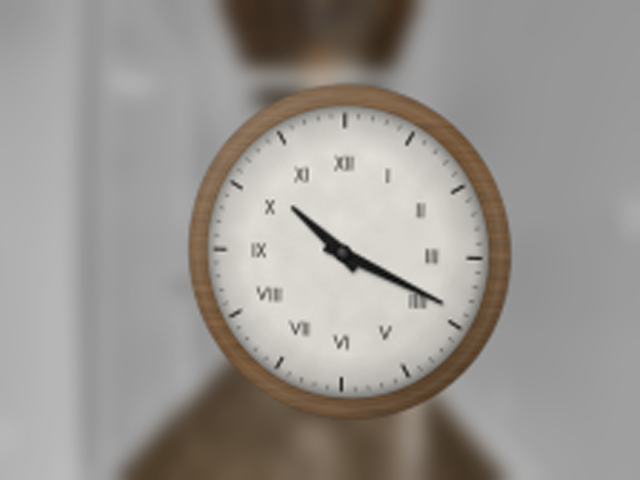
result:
10.19
